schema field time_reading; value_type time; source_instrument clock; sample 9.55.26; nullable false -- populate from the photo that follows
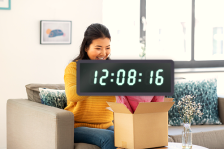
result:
12.08.16
